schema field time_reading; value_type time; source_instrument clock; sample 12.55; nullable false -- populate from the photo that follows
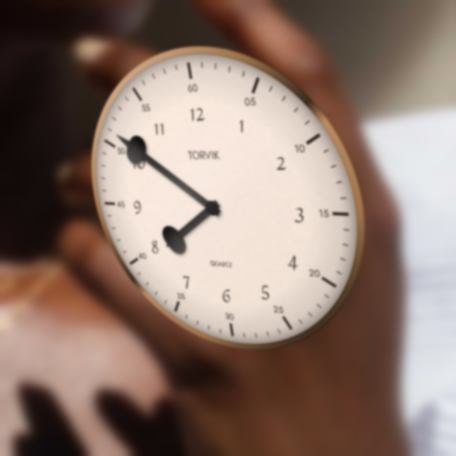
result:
7.51
